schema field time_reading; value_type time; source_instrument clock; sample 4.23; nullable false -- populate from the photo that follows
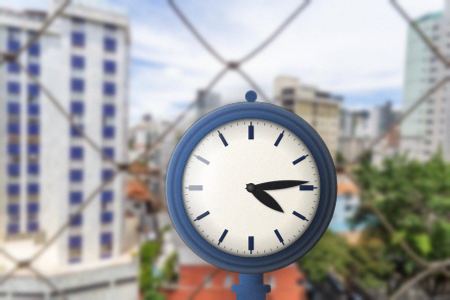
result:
4.14
